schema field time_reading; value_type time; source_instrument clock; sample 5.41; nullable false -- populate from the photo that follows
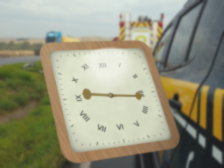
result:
9.16
